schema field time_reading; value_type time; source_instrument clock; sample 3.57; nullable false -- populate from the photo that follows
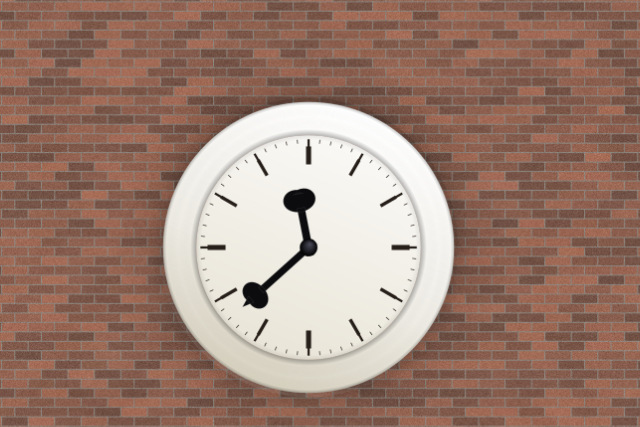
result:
11.38
